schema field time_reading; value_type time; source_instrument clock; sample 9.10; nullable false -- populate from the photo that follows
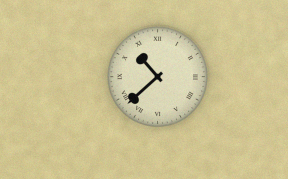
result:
10.38
